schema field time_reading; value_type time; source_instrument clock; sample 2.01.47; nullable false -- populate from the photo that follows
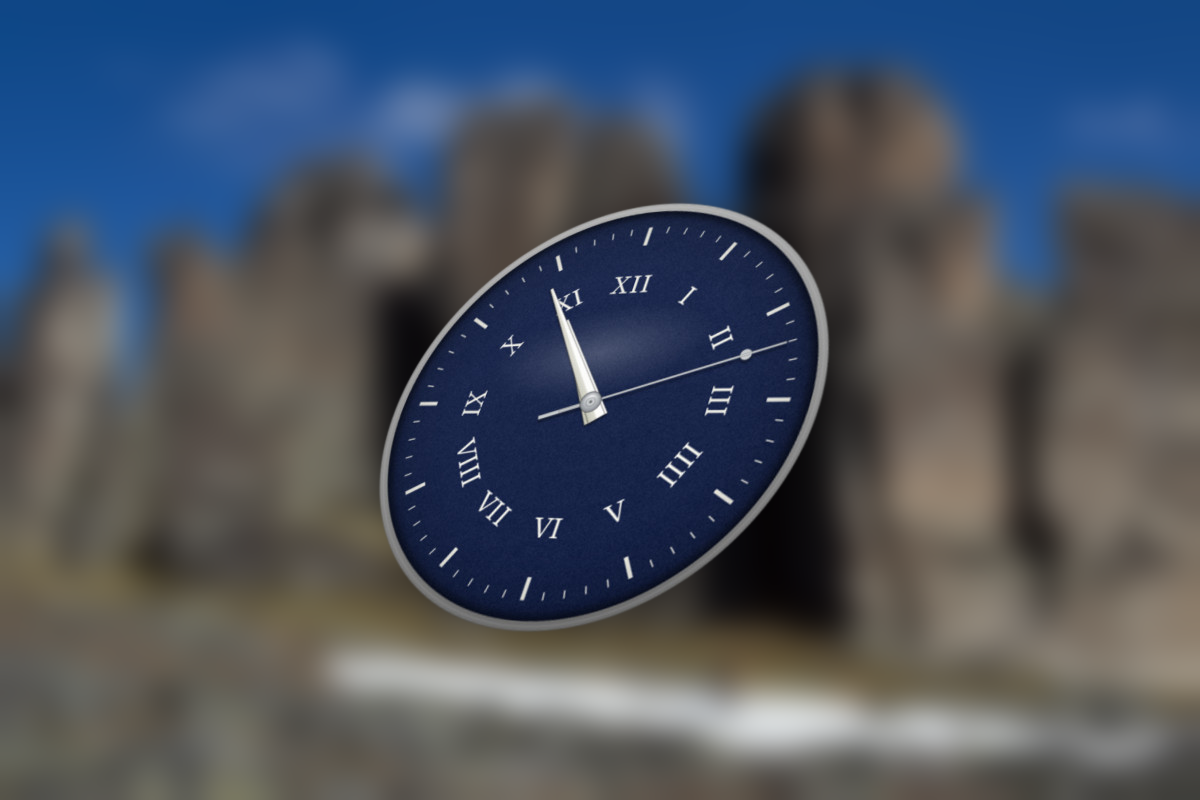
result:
10.54.12
